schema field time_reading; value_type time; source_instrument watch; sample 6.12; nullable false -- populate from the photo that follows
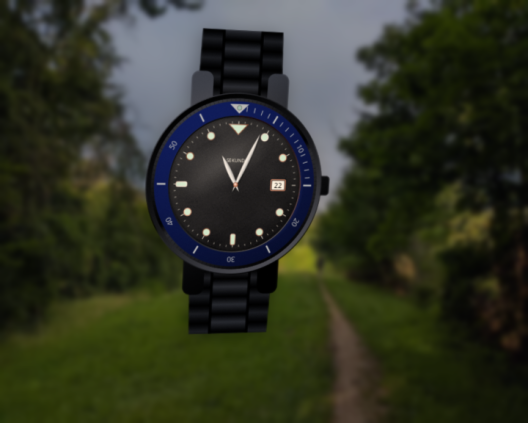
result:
11.04
